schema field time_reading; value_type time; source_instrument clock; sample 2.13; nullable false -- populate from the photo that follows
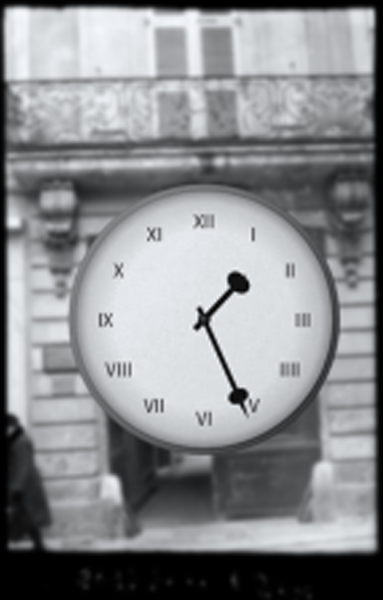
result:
1.26
